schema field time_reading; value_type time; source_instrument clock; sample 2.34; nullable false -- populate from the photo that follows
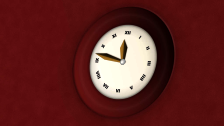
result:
11.47
